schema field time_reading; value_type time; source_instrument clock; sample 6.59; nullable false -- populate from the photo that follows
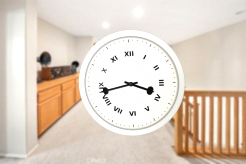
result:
3.43
